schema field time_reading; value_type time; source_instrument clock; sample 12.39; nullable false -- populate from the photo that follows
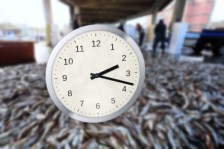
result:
2.18
